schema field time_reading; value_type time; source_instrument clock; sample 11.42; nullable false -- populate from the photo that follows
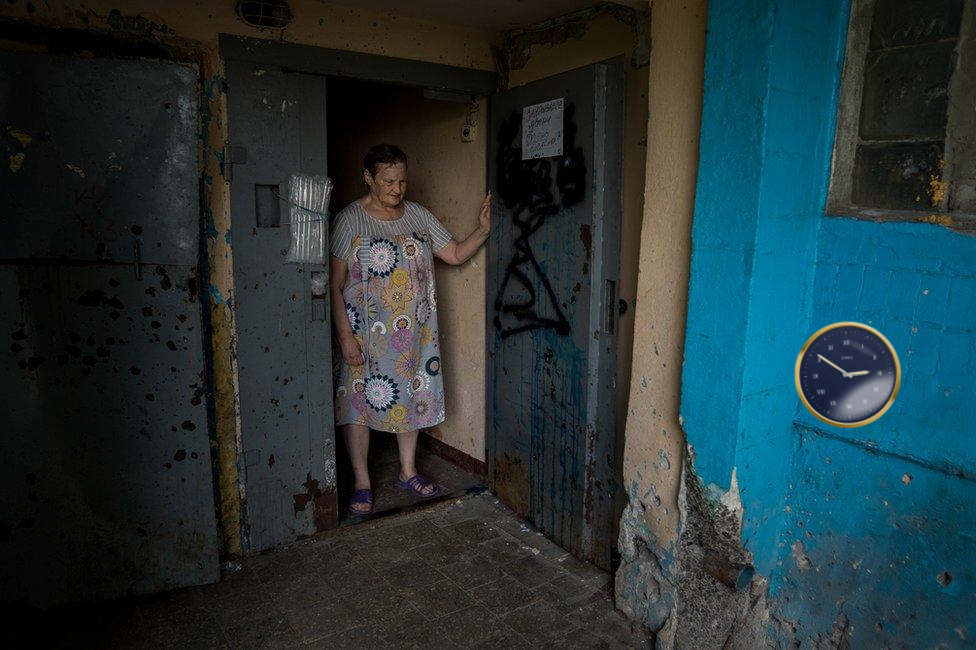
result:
2.51
